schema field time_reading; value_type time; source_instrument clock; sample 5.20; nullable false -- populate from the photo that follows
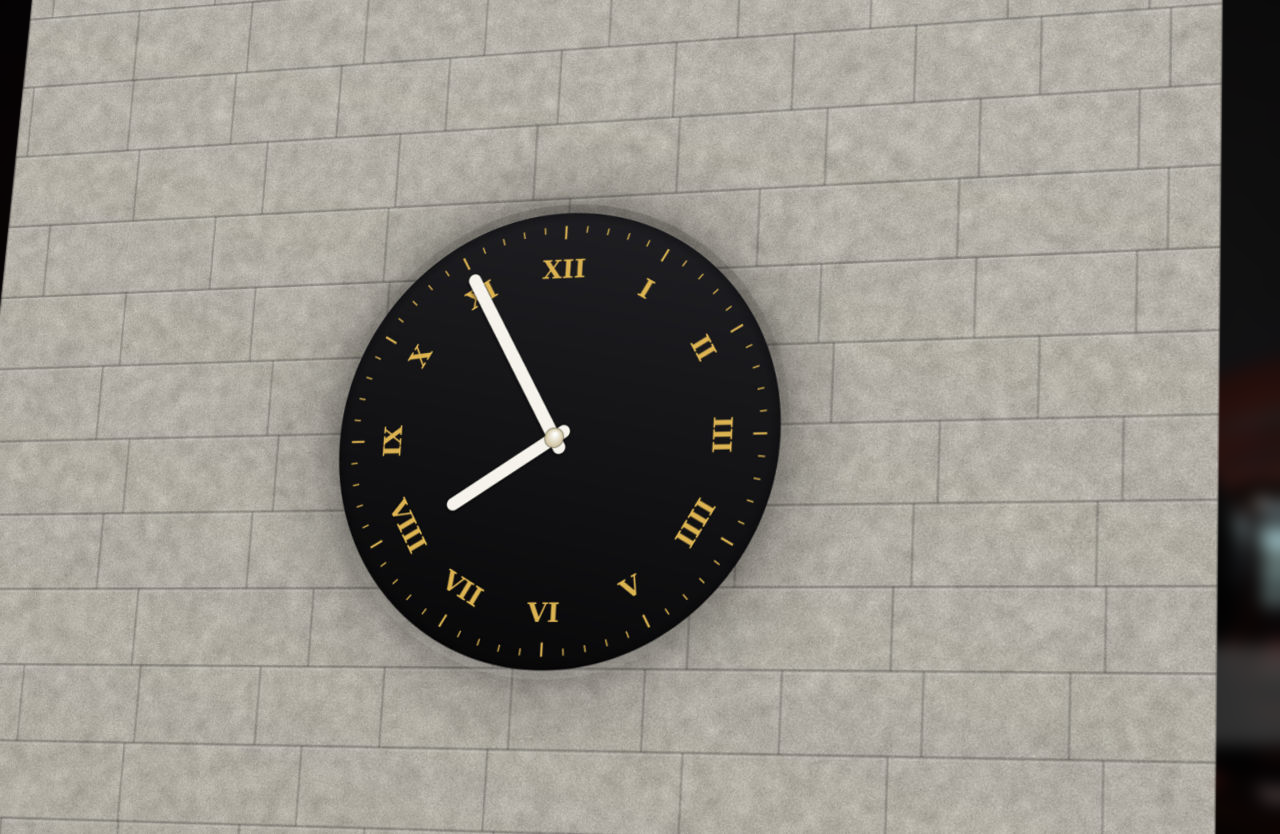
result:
7.55
